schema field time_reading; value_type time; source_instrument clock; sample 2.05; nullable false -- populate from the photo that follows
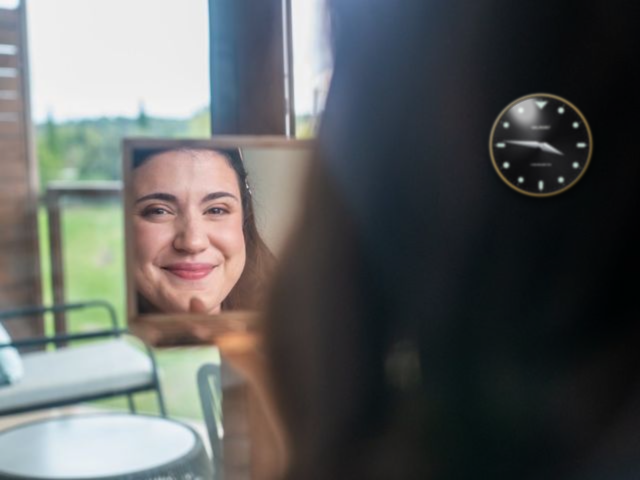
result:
3.46
